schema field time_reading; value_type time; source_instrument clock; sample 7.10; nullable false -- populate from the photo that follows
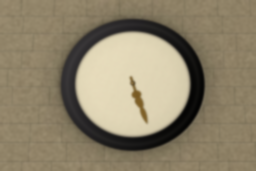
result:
5.27
